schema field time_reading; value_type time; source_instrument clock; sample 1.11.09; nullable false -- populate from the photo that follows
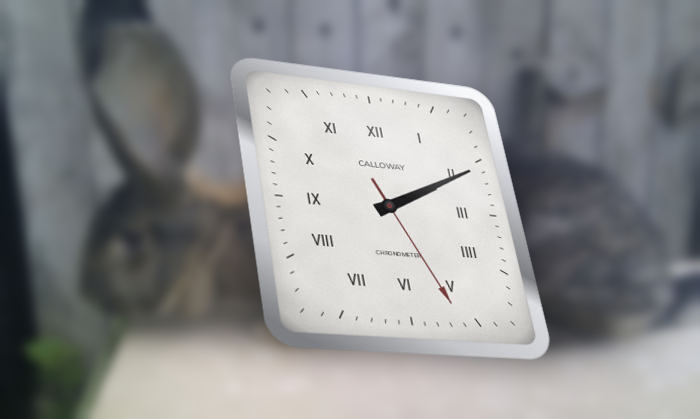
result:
2.10.26
